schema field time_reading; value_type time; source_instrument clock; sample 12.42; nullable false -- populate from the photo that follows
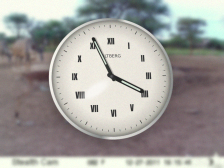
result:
3.56
